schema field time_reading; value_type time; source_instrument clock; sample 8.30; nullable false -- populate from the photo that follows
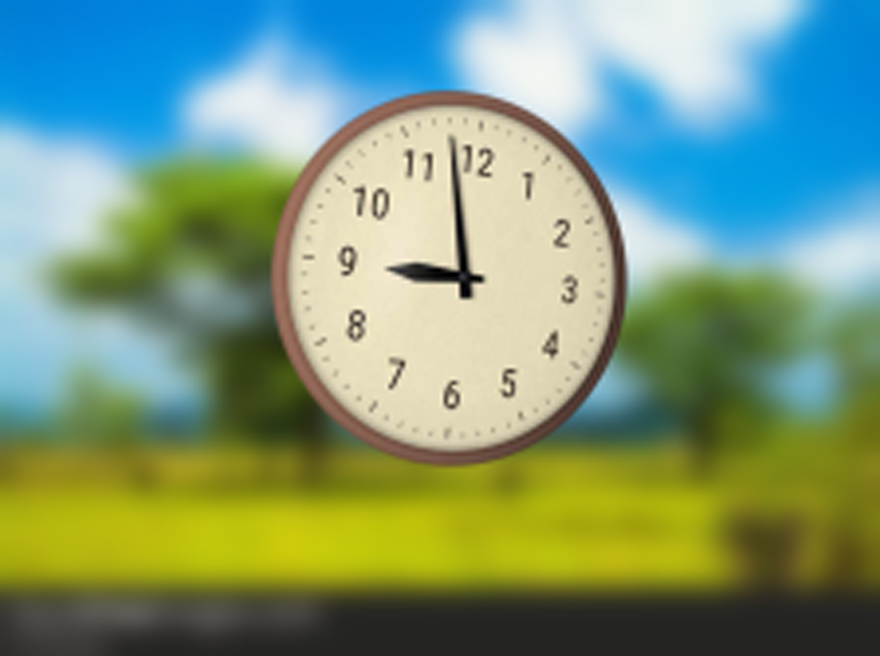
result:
8.58
